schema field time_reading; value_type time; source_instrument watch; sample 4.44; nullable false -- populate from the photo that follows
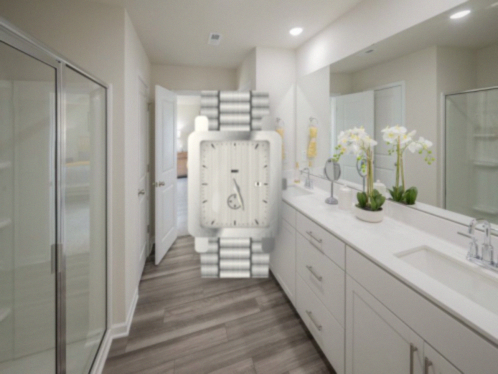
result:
5.27
